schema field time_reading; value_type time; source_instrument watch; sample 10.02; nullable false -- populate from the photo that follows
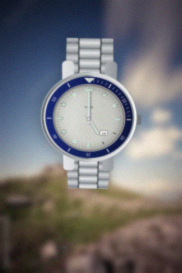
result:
5.00
